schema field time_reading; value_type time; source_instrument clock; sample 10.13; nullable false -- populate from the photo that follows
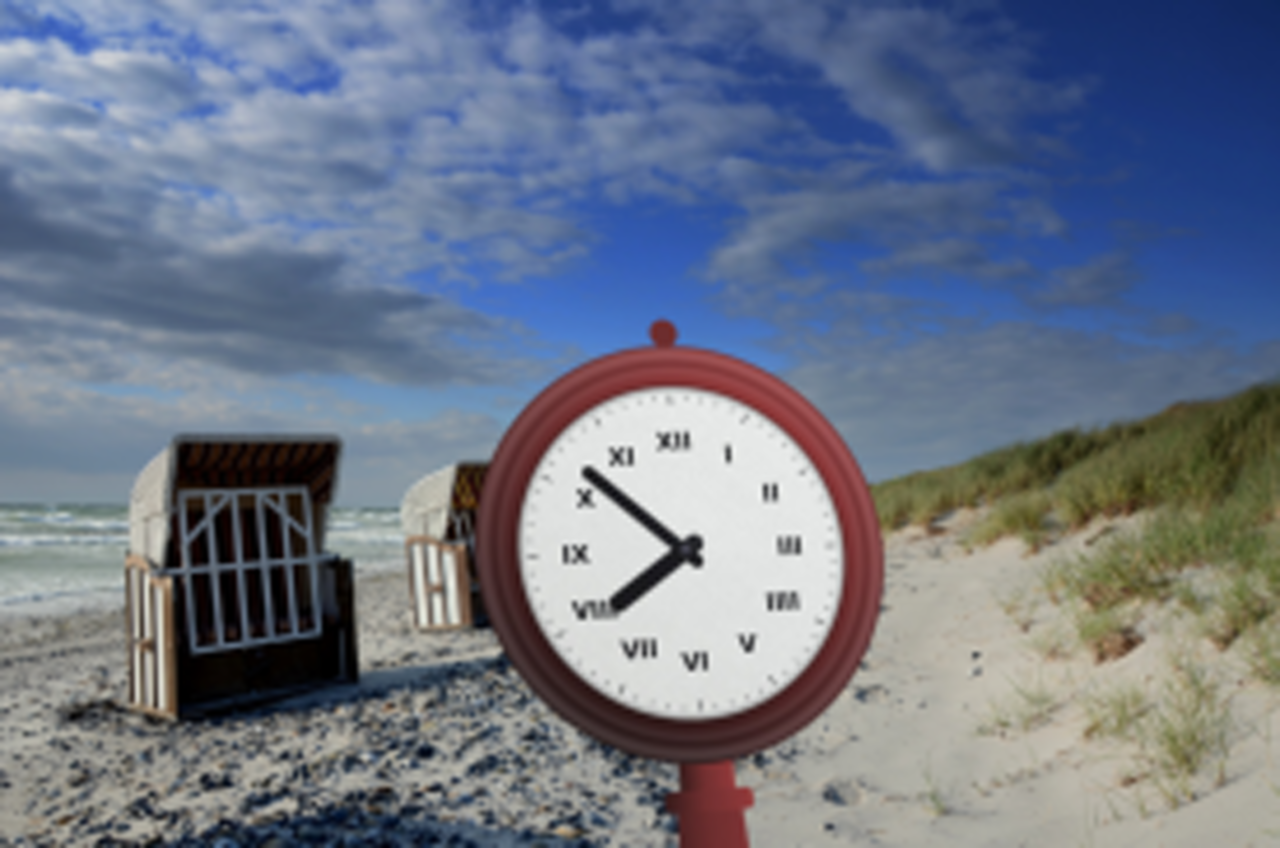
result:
7.52
